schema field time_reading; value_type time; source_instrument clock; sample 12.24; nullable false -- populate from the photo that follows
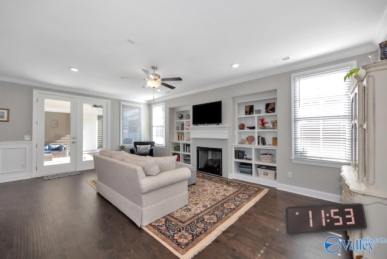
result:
11.53
